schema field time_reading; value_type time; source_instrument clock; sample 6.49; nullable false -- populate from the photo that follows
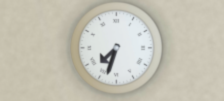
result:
7.33
